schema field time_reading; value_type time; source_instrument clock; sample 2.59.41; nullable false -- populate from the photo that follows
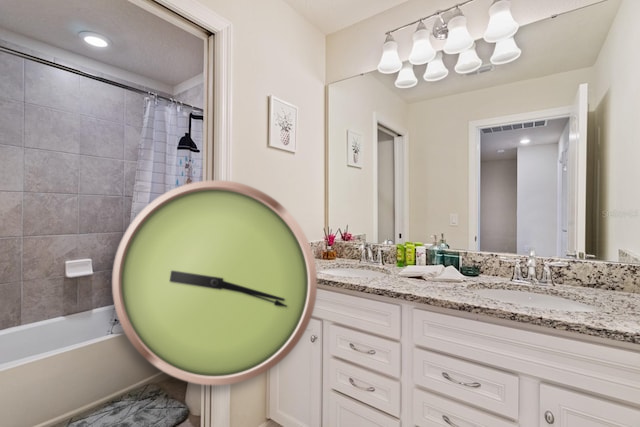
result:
9.17.18
